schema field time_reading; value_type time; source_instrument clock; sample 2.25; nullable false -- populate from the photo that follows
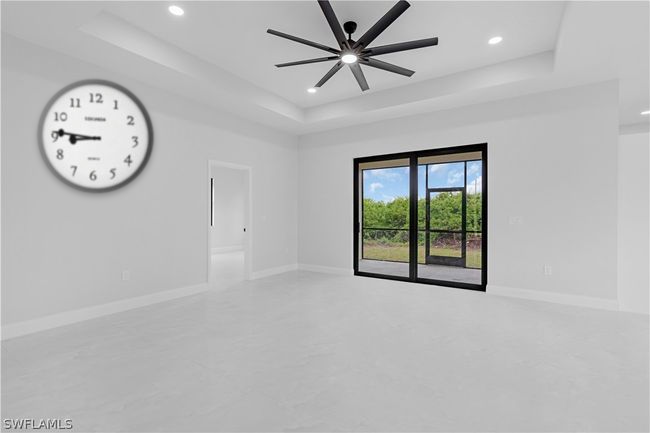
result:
8.46
